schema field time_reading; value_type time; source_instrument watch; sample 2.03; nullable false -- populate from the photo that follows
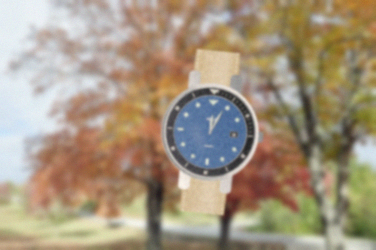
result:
12.04
